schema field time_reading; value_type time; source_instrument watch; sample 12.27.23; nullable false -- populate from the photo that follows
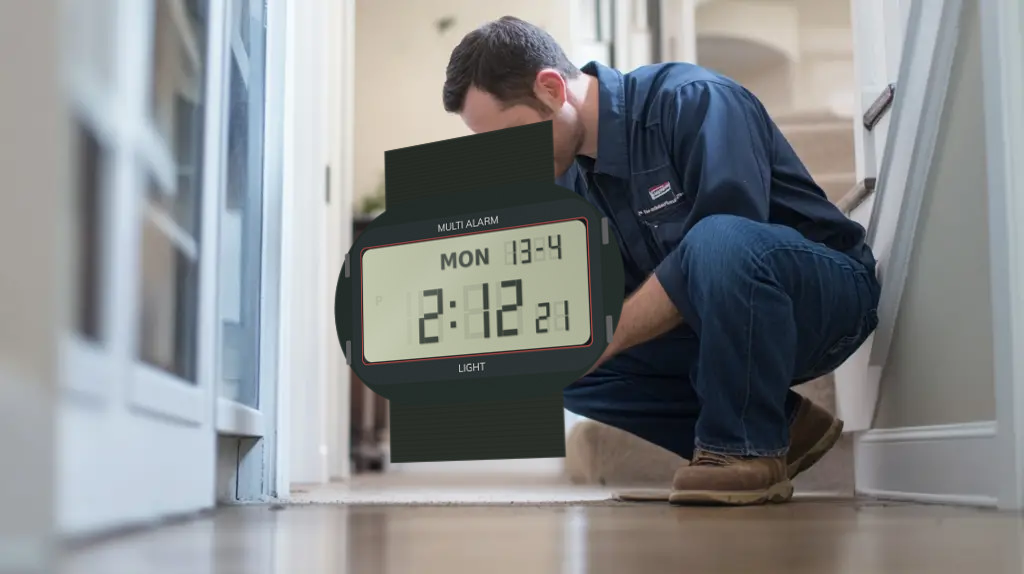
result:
2.12.21
